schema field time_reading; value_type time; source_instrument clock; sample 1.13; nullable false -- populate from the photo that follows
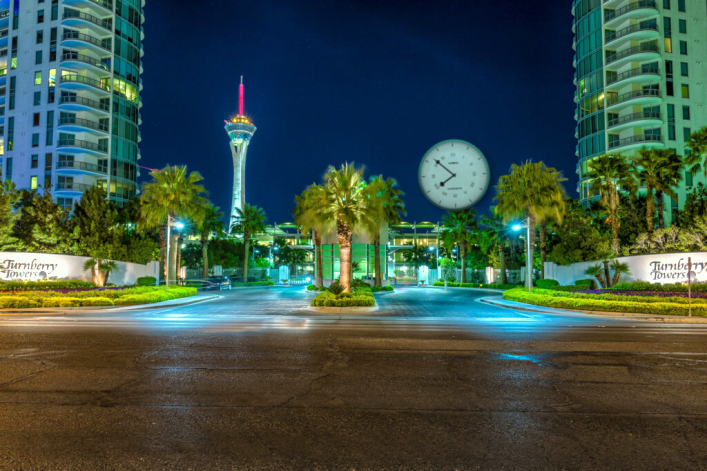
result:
7.52
